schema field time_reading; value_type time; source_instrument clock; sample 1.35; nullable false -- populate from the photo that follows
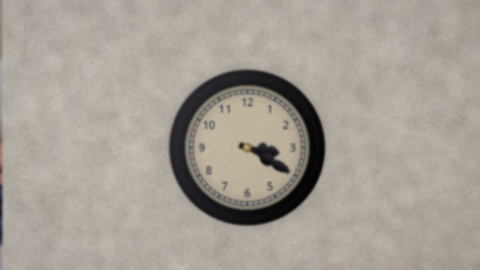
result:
3.20
